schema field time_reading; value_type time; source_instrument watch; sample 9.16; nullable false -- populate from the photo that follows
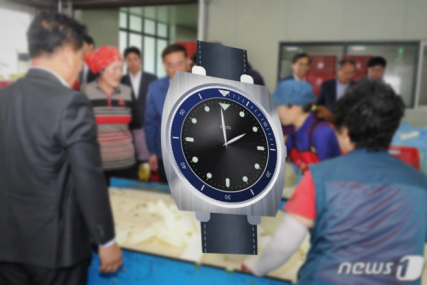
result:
1.59
